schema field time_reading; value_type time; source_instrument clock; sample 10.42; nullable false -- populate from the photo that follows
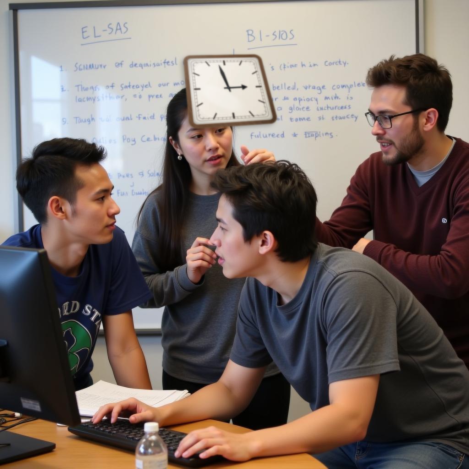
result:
2.58
